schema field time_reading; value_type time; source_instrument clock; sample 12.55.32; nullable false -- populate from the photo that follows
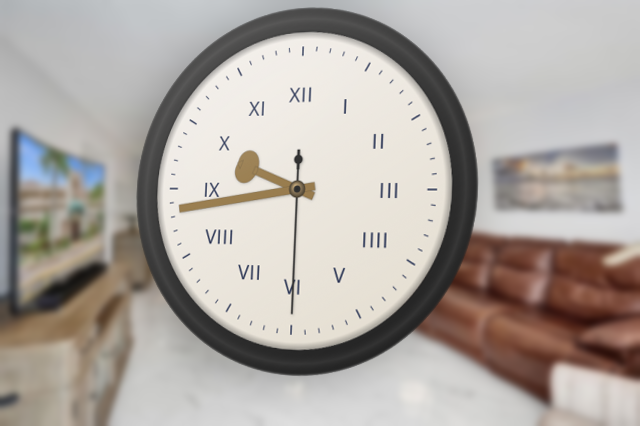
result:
9.43.30
